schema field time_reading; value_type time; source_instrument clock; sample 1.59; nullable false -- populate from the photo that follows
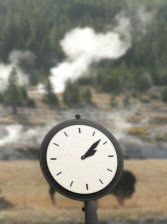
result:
2.08
